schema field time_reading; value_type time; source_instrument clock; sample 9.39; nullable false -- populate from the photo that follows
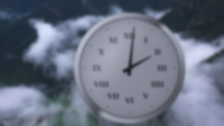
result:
2.01
